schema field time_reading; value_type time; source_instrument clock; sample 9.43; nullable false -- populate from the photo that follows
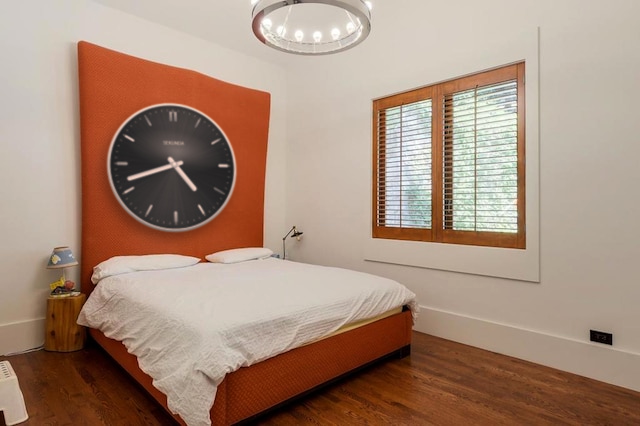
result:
4.42
